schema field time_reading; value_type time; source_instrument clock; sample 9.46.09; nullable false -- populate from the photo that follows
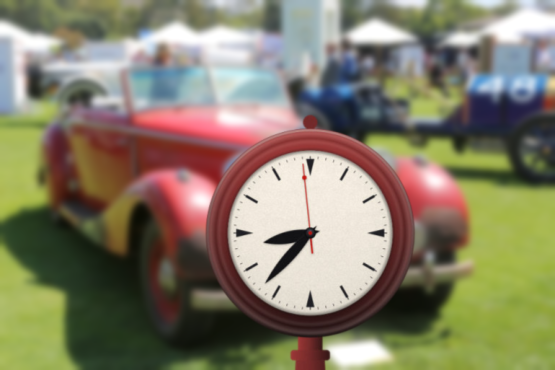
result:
8.36.59
